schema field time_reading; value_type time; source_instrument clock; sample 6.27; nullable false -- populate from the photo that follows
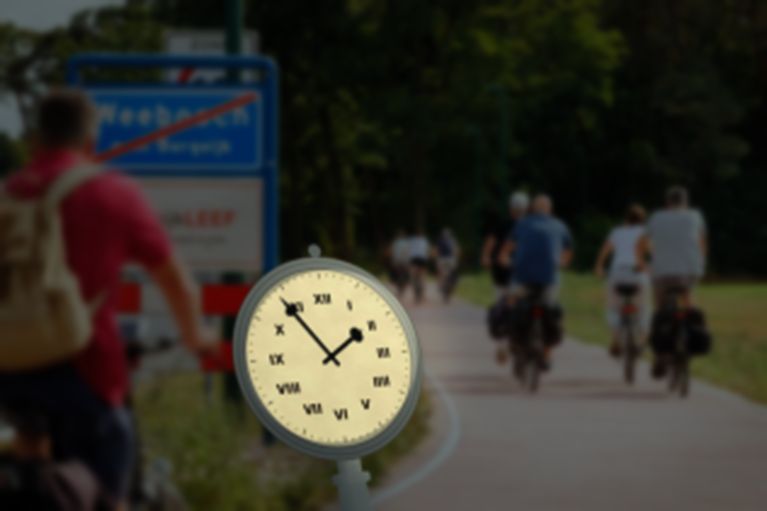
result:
1.54
